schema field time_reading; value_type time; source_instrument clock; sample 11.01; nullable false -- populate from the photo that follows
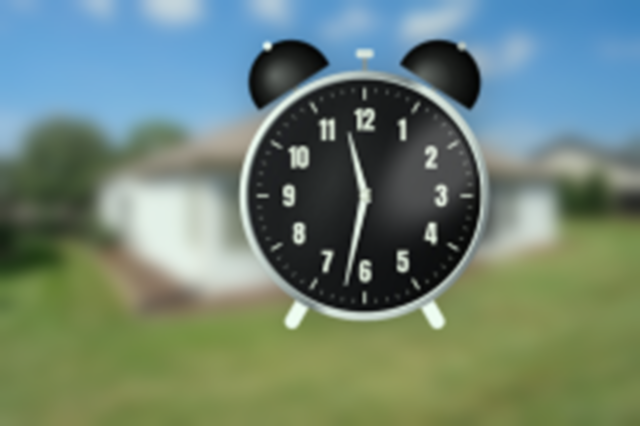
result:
11.32
